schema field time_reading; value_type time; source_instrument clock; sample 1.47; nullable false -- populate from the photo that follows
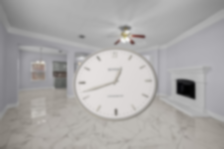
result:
12.42
